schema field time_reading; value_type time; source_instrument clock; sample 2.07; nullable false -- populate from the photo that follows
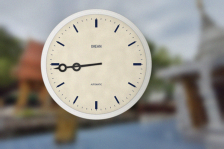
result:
8.44
